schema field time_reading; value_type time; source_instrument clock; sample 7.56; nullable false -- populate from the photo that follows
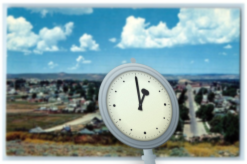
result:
1.00
